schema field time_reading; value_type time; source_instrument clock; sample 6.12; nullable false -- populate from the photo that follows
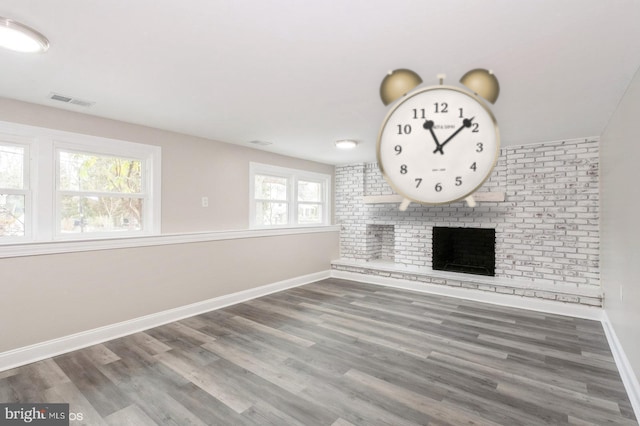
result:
11.08
